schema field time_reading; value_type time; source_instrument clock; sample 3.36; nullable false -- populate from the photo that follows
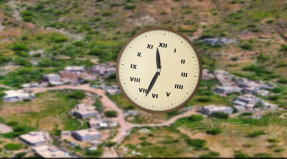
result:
11.33
